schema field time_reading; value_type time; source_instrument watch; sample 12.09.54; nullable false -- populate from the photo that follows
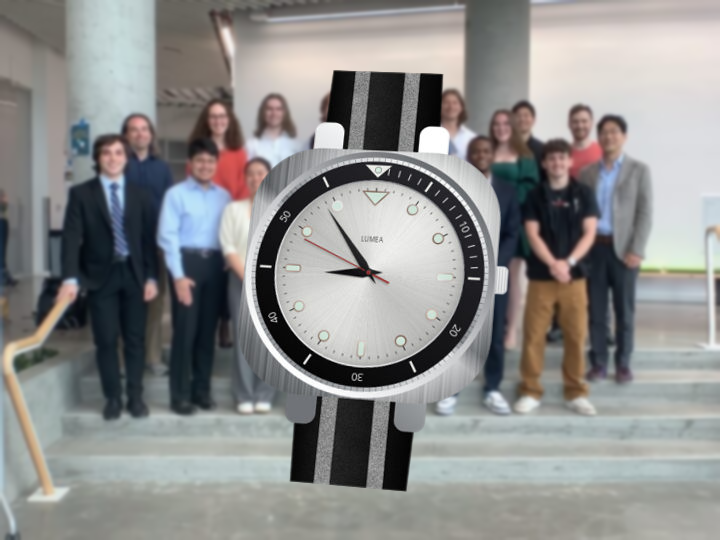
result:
8.53.49
